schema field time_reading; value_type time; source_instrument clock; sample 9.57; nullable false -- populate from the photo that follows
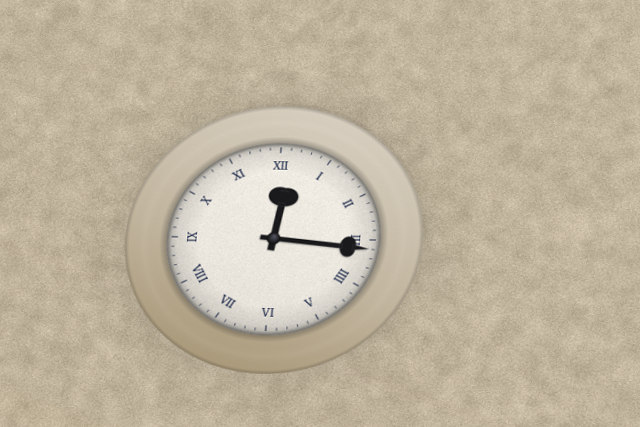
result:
12.16
